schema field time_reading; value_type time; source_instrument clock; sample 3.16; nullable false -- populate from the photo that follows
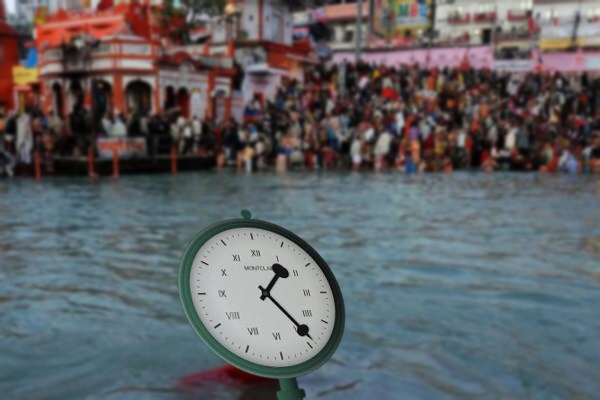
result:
1.24
